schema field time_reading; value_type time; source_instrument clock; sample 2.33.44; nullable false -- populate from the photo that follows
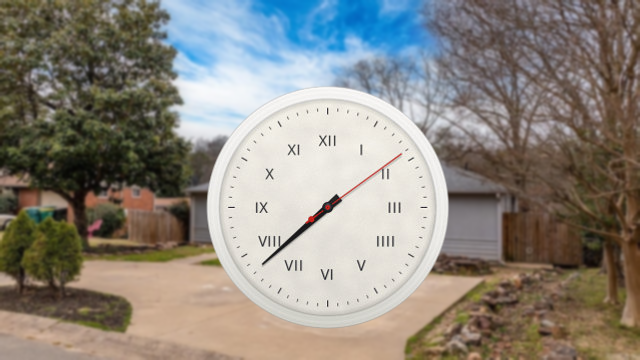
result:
7.38.09
